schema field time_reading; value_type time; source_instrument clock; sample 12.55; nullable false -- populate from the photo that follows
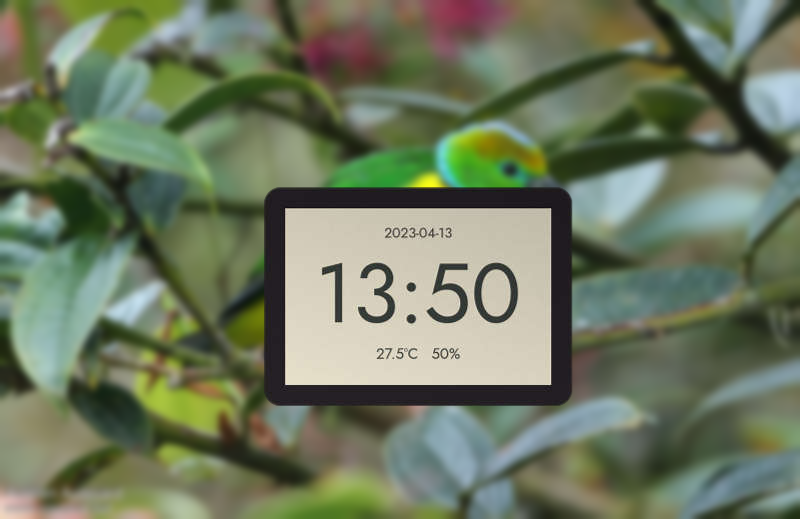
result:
13.50
